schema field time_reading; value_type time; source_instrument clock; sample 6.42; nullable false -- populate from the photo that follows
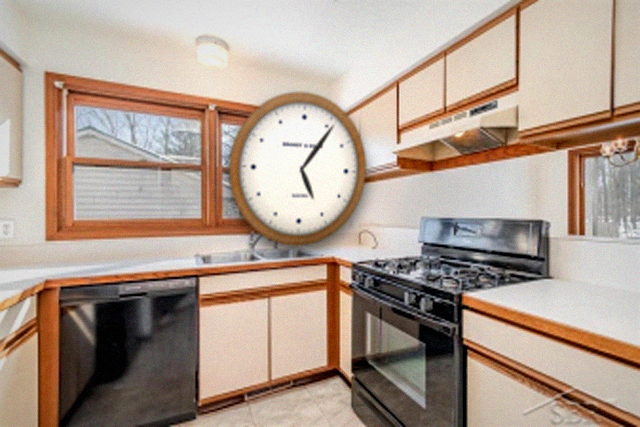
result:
5.06
